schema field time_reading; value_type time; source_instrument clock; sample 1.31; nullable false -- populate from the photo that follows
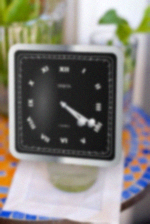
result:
4.20
